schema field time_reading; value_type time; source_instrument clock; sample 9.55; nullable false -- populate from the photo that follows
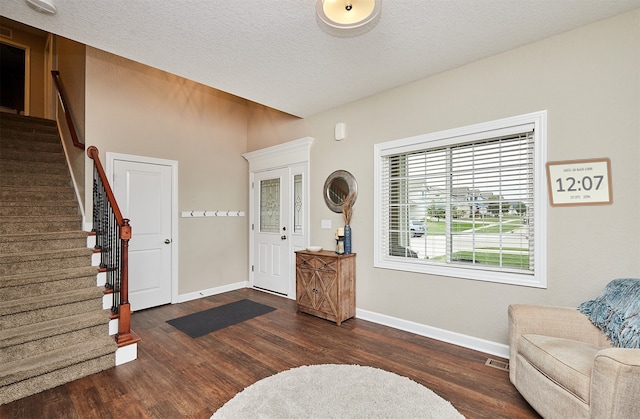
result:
12.07
